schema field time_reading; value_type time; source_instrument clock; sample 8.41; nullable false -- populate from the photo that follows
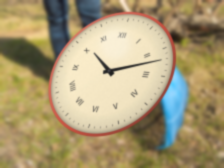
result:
10.12
